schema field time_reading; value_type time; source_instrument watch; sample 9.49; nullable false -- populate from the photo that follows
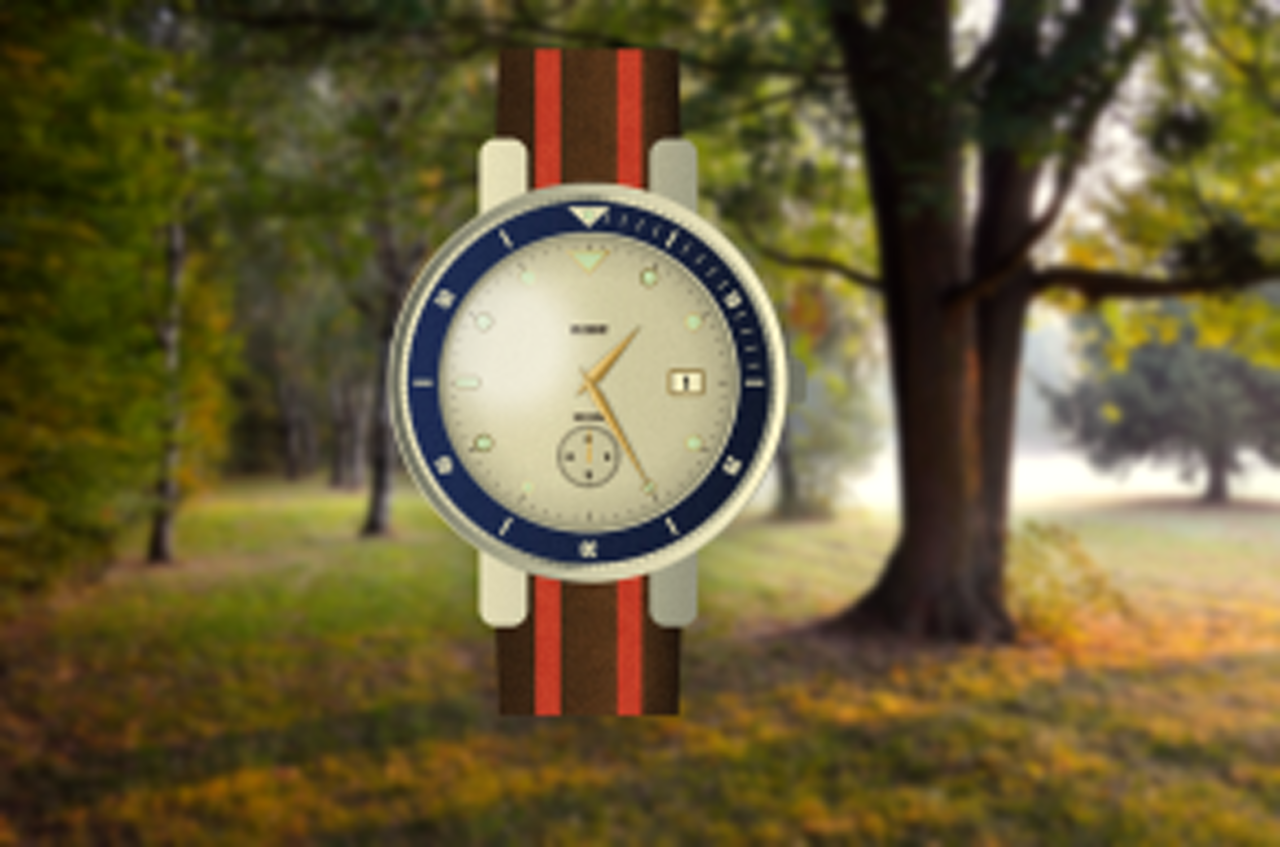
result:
1.25
